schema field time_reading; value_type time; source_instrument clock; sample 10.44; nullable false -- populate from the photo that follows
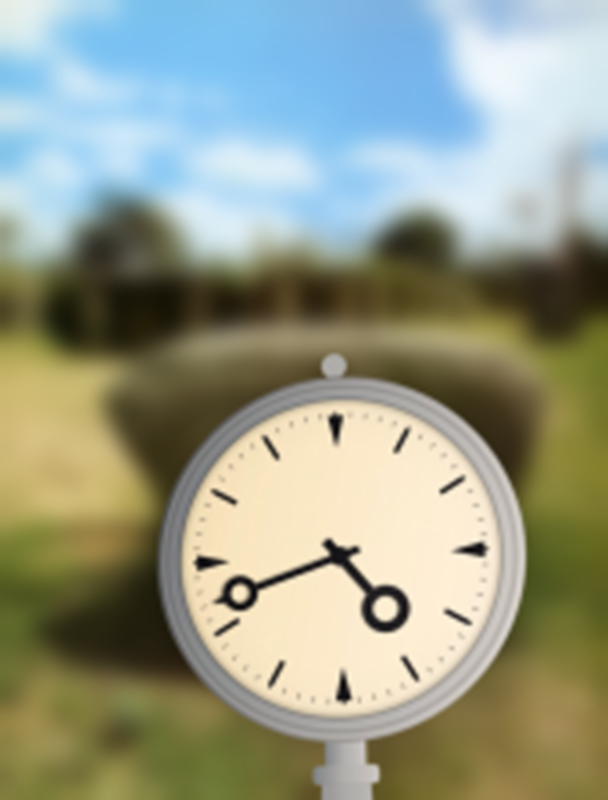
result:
4.42
